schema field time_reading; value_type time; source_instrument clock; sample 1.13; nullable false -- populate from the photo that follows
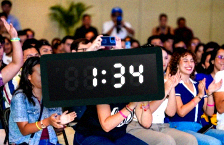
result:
1.34
